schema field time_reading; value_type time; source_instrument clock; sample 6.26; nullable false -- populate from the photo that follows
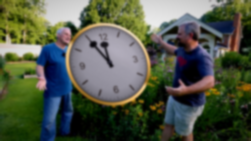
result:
11.55
